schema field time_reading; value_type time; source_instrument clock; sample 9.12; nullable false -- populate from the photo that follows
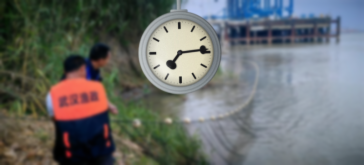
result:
7.14
